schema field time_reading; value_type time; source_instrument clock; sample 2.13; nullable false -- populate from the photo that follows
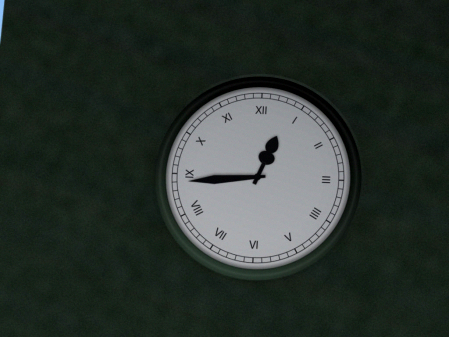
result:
12.44
